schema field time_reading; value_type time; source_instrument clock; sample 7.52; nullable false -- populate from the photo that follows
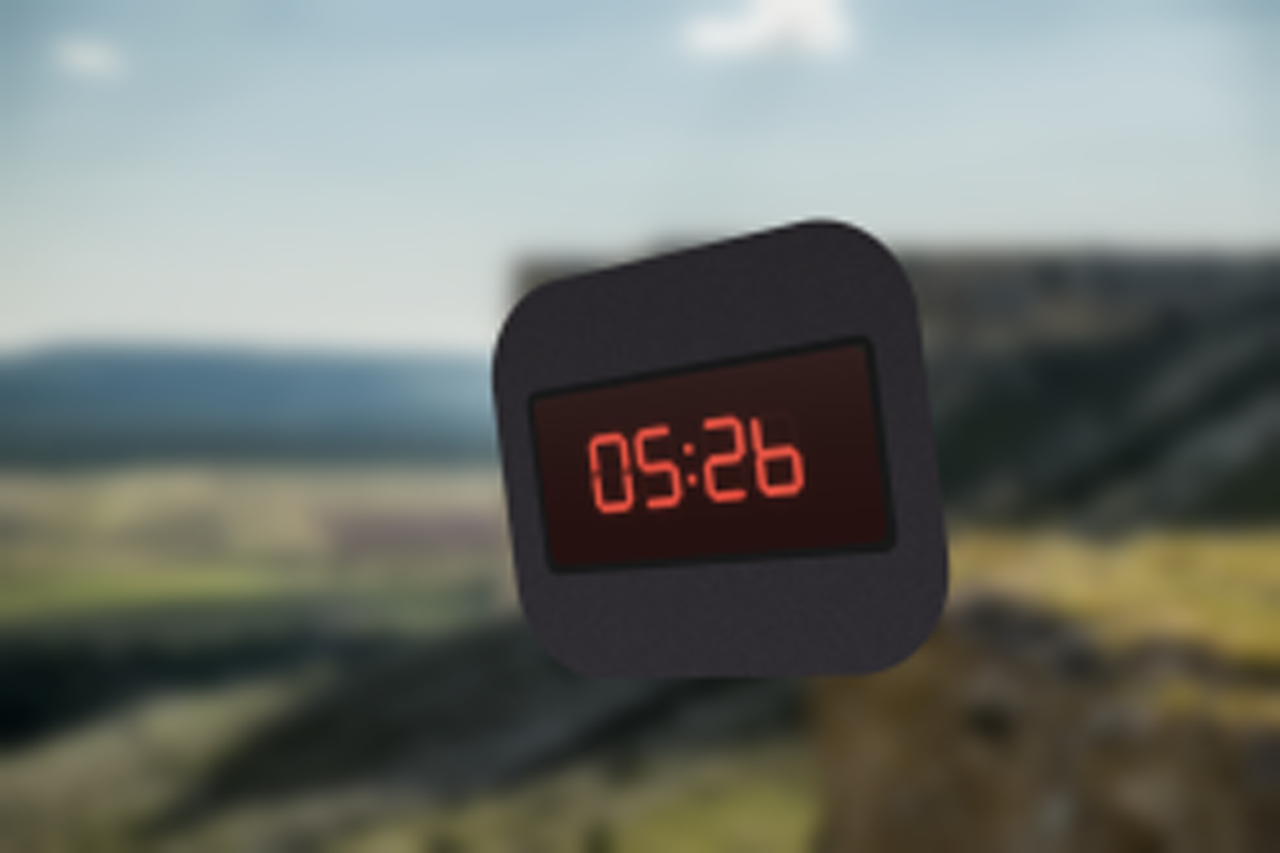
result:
5.26
